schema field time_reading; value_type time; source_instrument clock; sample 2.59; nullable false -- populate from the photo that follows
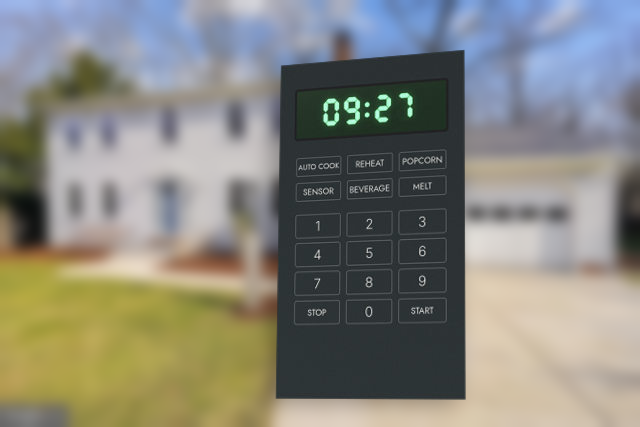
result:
9.27
